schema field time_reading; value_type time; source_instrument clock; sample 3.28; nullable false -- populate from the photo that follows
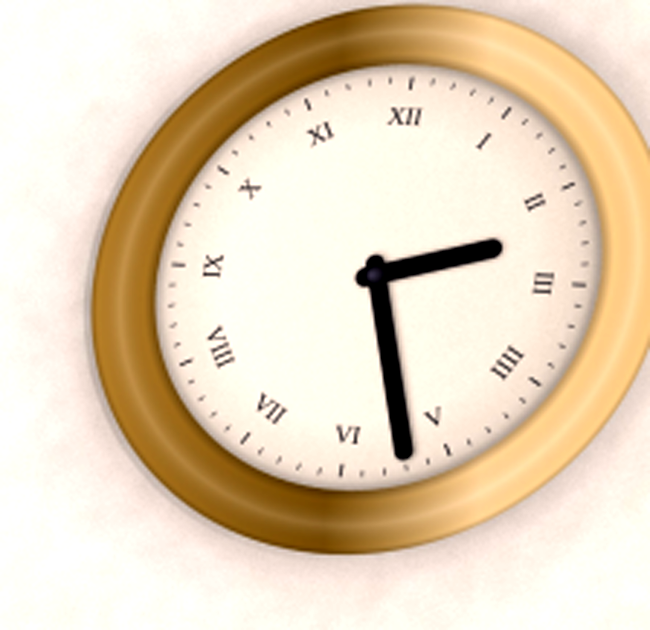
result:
2.27
